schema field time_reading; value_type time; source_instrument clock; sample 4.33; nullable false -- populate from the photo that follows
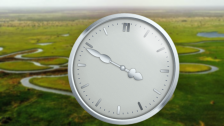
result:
3.49
